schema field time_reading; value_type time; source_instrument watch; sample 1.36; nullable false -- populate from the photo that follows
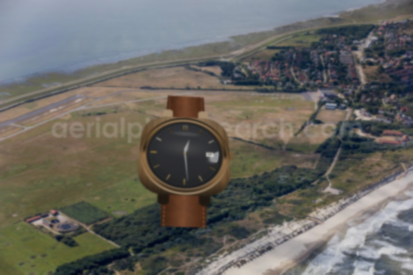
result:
12.29
